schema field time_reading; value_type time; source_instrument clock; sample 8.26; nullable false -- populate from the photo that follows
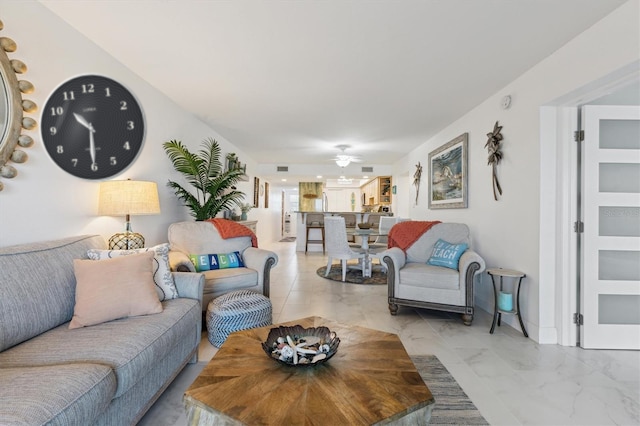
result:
10.30
